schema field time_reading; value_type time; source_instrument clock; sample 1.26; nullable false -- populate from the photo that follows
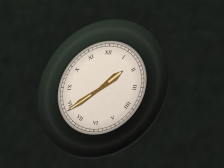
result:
1.39
